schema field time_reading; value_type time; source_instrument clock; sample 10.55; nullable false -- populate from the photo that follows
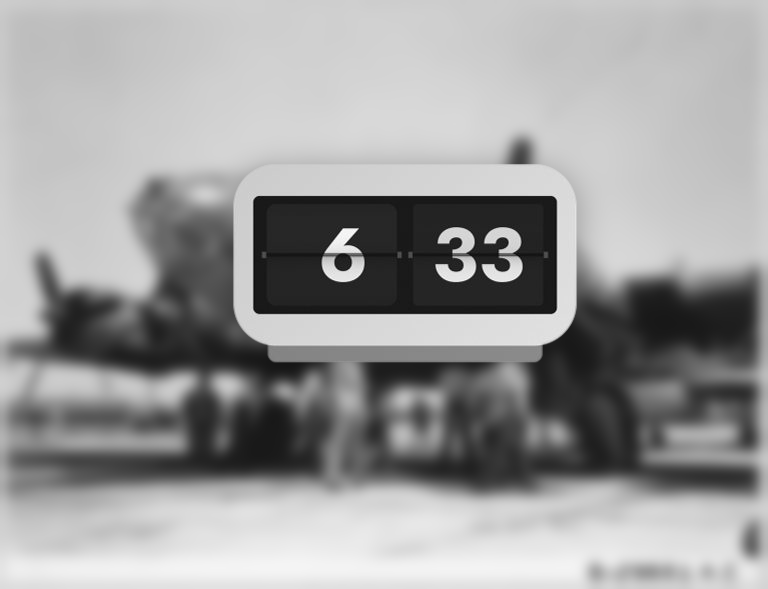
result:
6.33
